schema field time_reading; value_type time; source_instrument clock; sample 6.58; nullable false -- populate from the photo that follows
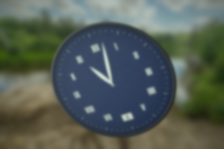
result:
11.02
